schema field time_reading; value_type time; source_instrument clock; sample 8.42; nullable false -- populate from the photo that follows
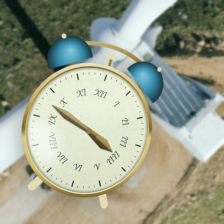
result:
3.48
